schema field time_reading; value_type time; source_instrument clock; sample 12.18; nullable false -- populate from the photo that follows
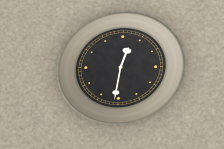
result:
12.31
